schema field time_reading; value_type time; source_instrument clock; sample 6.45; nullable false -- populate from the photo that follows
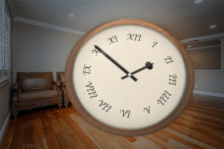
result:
1.51
